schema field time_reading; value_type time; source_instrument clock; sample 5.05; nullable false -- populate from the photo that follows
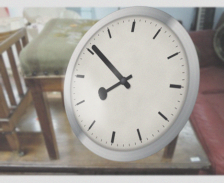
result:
7.51
